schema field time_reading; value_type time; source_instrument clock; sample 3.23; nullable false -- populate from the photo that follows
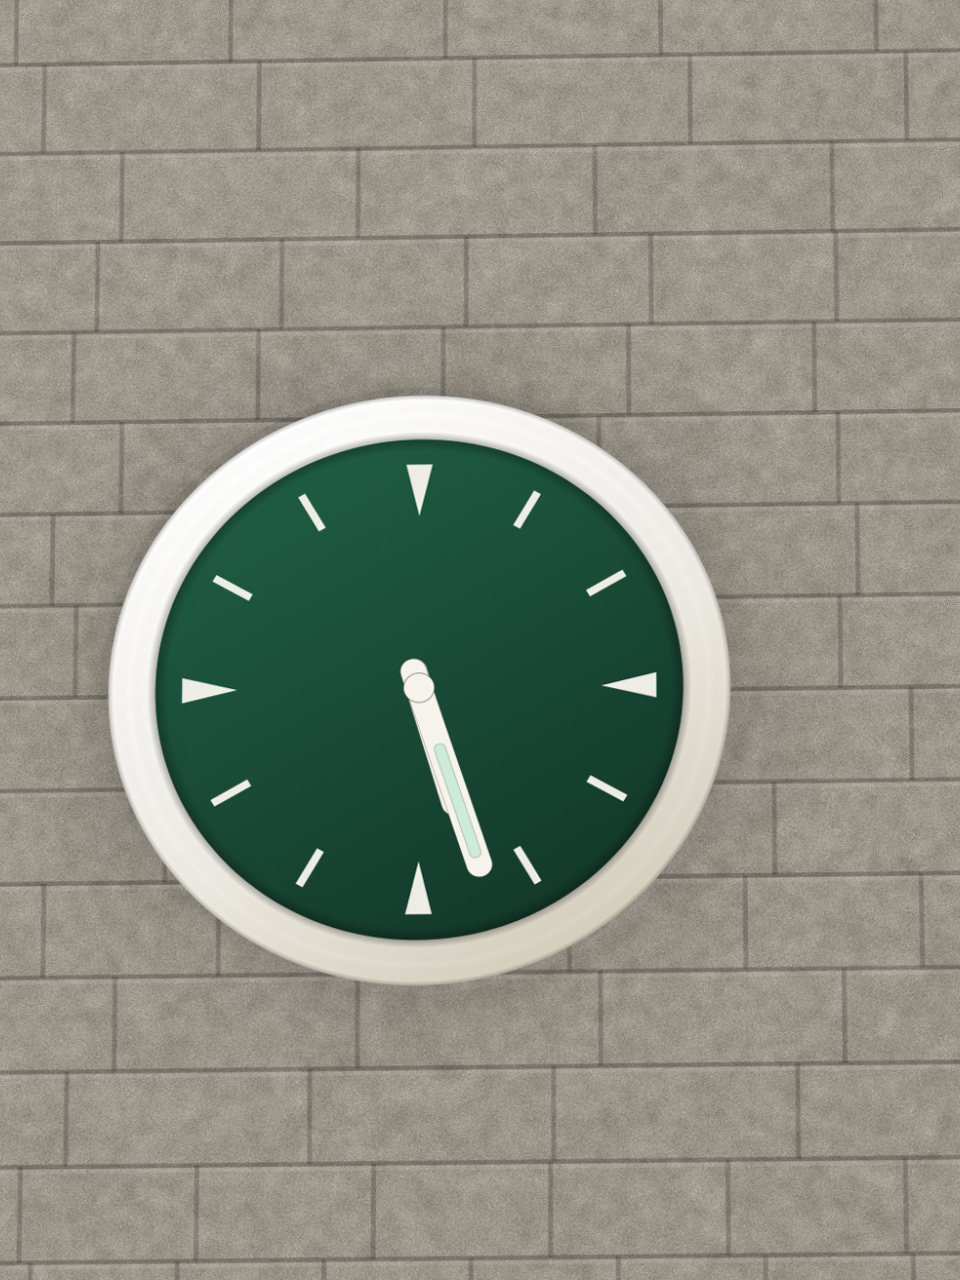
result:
5.27
